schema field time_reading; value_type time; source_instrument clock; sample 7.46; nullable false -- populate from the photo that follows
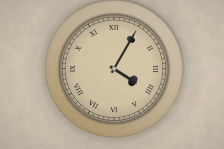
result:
4.05
